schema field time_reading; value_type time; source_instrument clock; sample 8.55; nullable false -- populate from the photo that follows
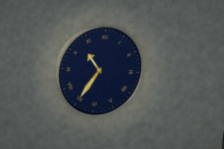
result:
10.35
